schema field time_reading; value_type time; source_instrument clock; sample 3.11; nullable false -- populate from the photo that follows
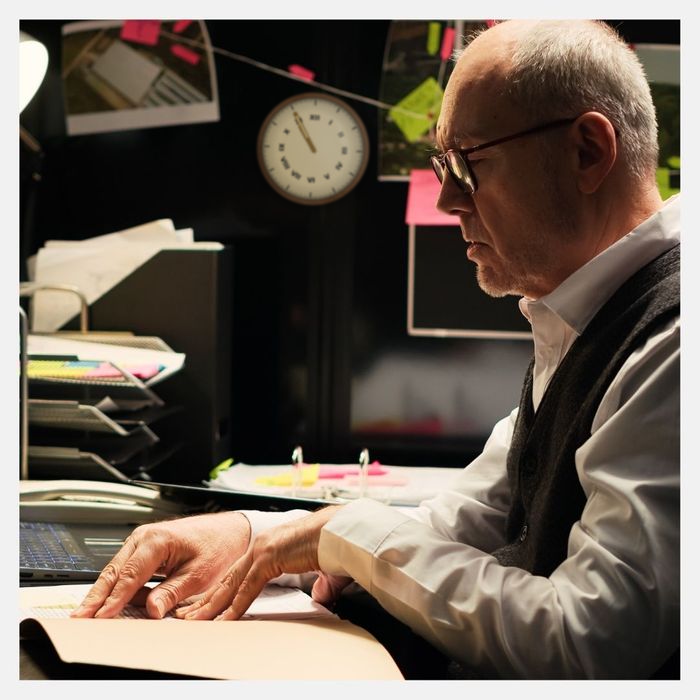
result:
10.55
